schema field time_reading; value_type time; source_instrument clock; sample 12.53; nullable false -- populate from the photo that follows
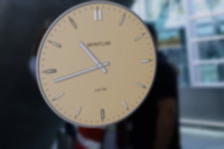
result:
10.43
